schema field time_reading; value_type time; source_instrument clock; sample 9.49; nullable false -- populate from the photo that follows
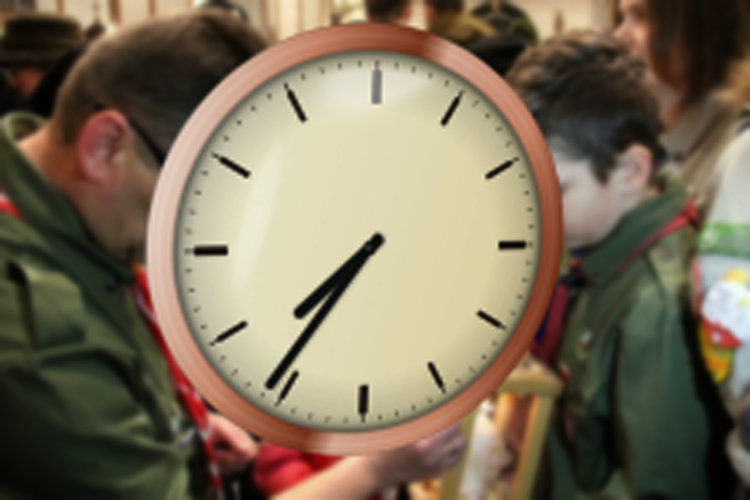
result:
7.36
